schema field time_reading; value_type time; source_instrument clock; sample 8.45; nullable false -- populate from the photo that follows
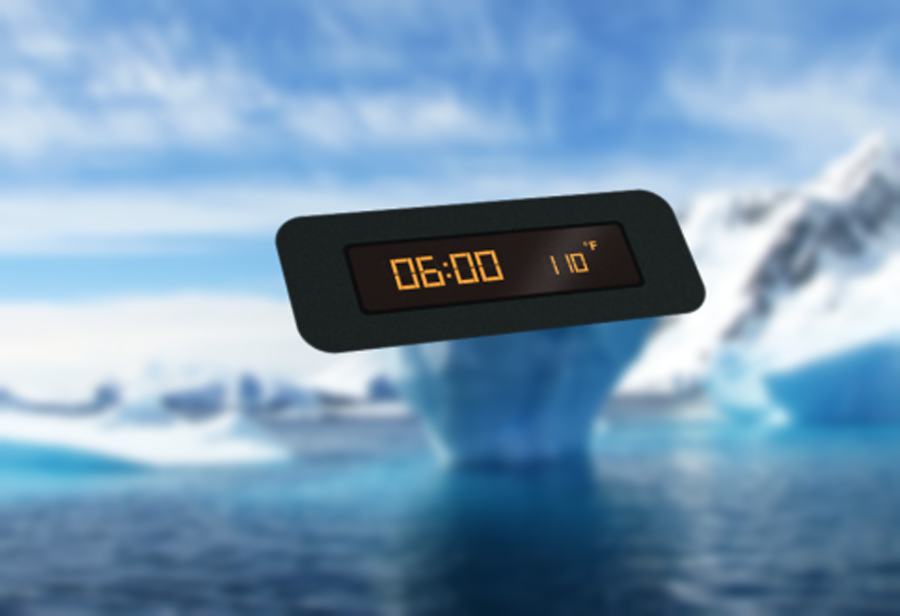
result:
6.00
